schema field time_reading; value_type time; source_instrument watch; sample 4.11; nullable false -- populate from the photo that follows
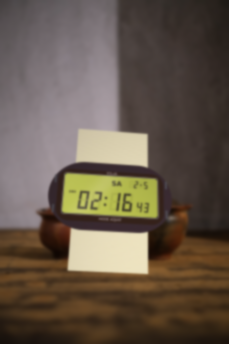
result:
2.16
